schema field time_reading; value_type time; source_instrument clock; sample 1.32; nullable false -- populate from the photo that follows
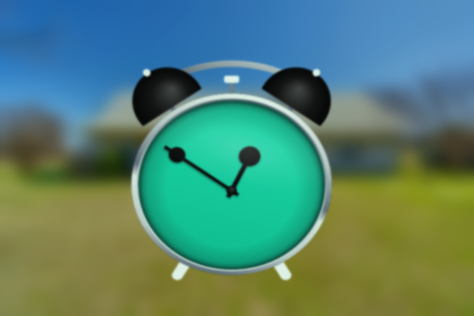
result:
12.51
